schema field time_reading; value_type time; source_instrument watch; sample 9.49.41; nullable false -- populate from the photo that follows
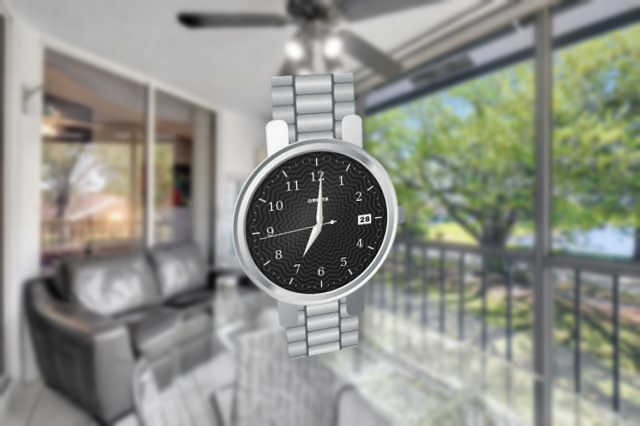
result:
7.00.44
